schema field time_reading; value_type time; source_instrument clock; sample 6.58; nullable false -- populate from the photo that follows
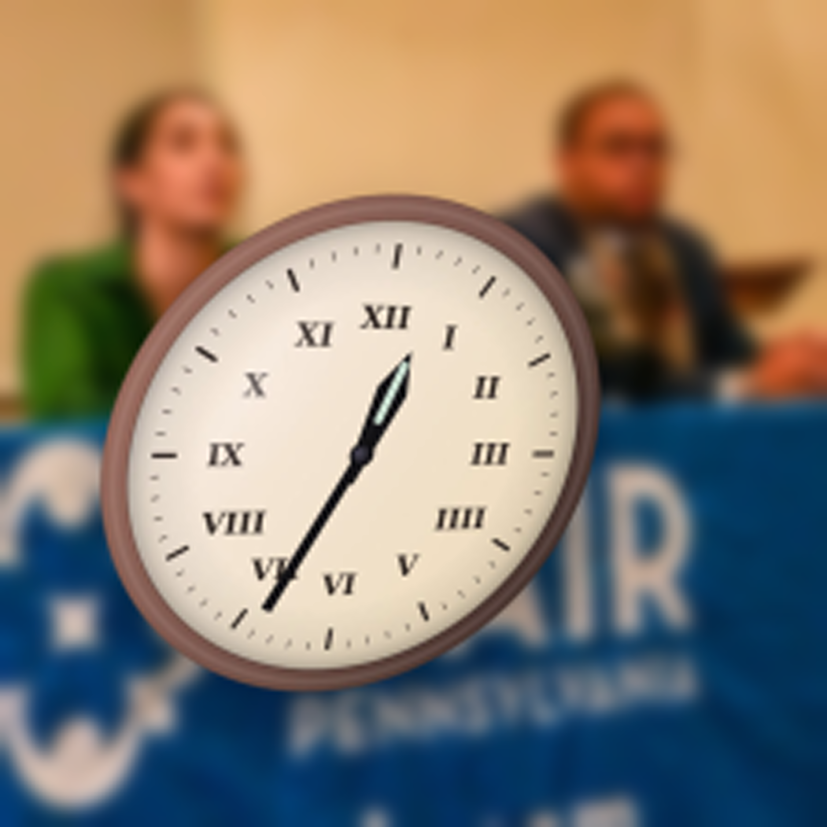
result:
12.34
